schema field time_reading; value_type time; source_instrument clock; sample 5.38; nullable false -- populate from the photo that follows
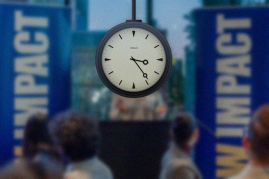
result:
3.24
